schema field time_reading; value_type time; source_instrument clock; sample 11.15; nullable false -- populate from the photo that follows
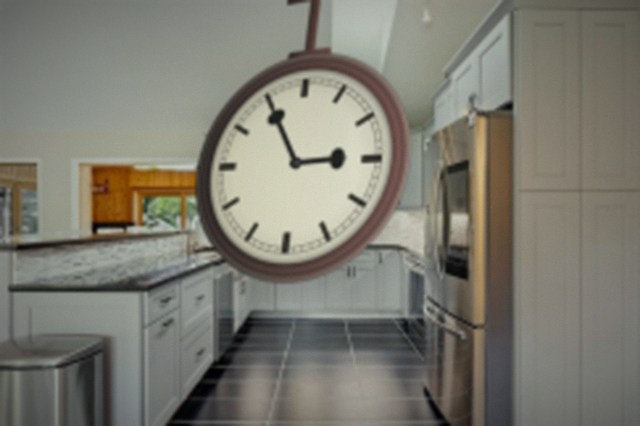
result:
2.55
